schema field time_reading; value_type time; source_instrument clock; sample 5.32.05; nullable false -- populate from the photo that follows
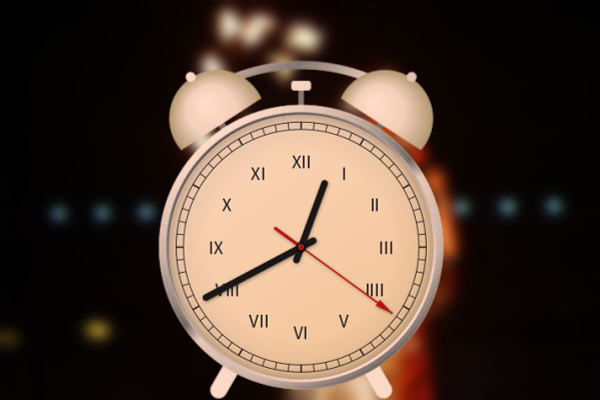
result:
12.40.21
